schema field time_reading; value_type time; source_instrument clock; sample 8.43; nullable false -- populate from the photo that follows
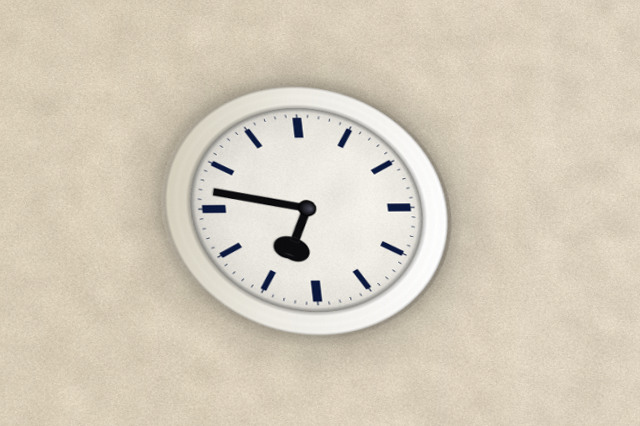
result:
6.47
